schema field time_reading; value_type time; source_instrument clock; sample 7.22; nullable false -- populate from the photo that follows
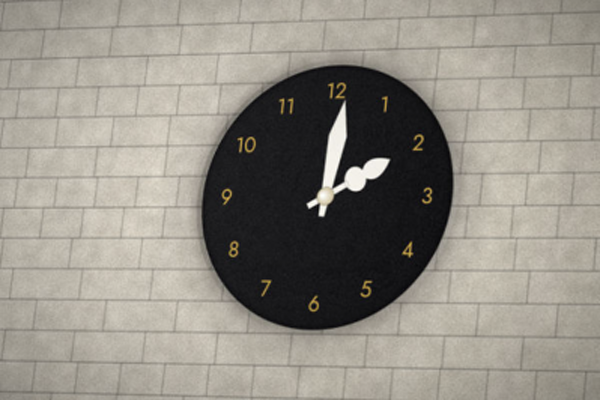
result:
2.01
